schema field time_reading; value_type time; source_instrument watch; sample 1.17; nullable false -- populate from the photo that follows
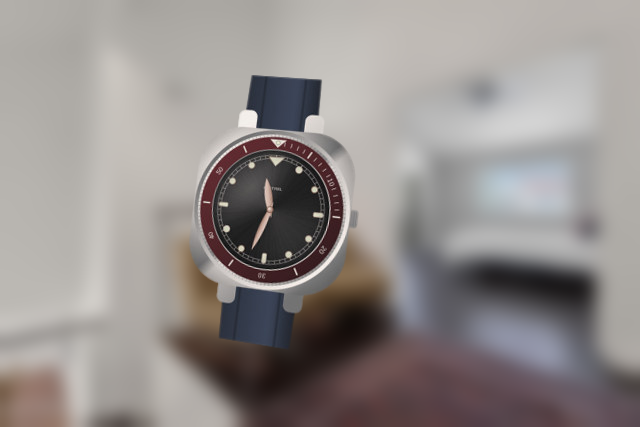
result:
11.33
